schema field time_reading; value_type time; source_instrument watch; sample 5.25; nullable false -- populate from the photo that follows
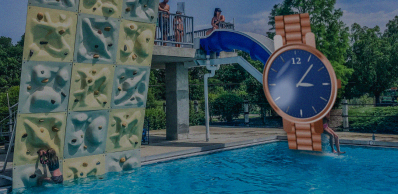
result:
3.07
